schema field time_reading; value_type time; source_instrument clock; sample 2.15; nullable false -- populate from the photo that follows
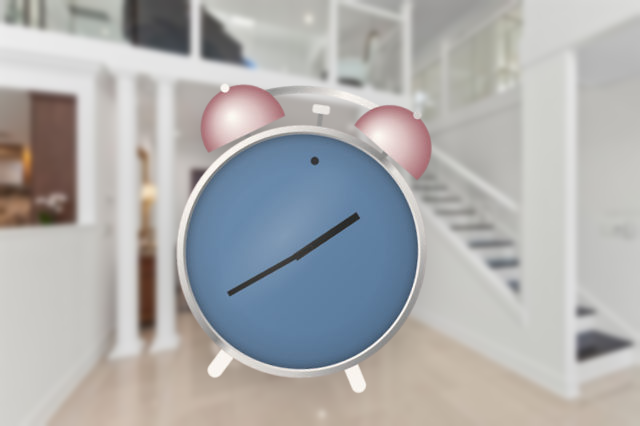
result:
1.39
